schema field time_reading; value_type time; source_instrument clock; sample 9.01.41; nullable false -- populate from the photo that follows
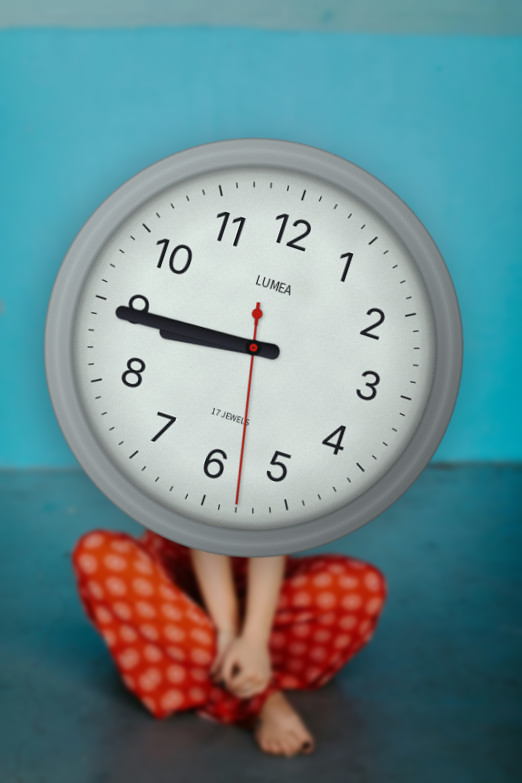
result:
8.44.28
